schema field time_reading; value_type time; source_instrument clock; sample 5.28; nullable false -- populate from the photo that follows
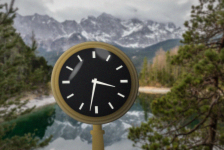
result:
3.32
